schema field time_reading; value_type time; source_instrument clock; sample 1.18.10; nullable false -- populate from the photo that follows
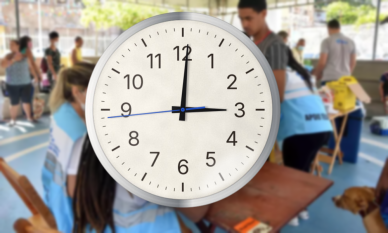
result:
3.00.44
